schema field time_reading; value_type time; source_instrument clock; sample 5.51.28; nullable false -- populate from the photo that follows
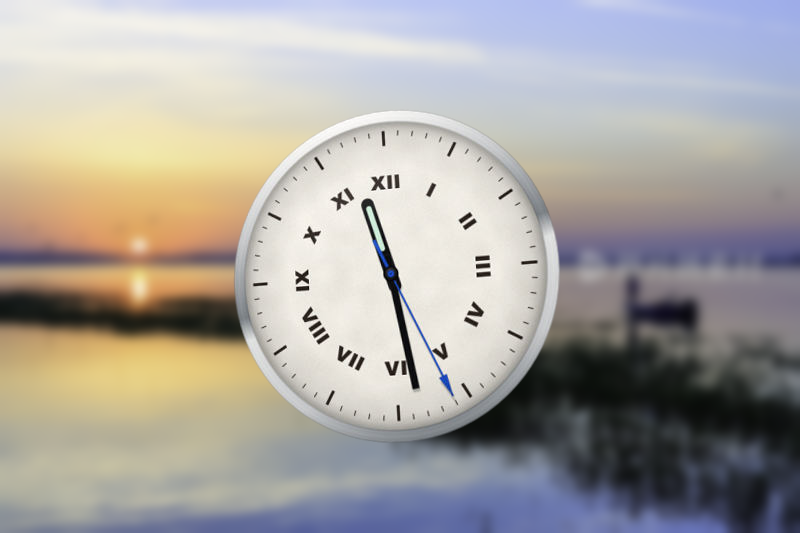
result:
11.28.26
